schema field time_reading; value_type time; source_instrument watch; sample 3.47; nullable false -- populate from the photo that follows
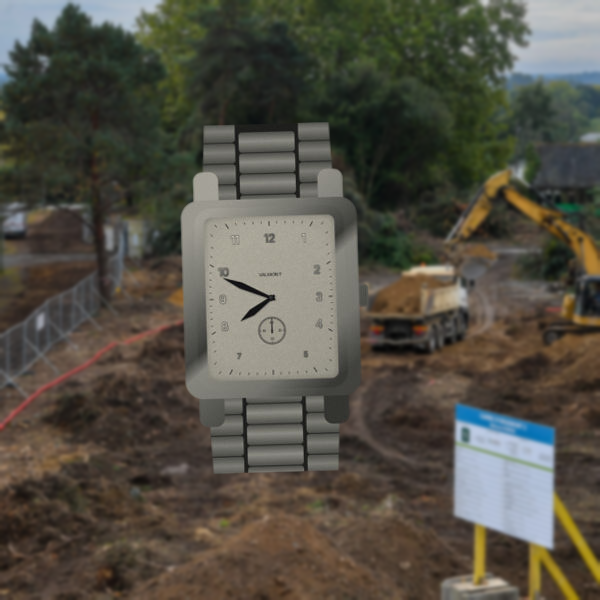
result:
7.49
